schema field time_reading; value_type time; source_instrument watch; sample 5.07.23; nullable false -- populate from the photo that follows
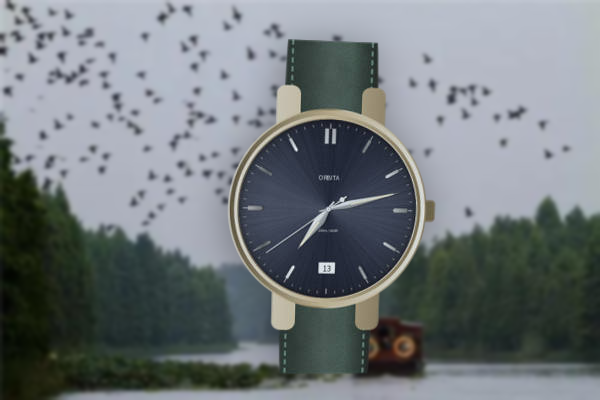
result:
7.12.39
